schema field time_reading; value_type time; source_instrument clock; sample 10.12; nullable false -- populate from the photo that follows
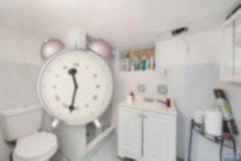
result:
11.32
